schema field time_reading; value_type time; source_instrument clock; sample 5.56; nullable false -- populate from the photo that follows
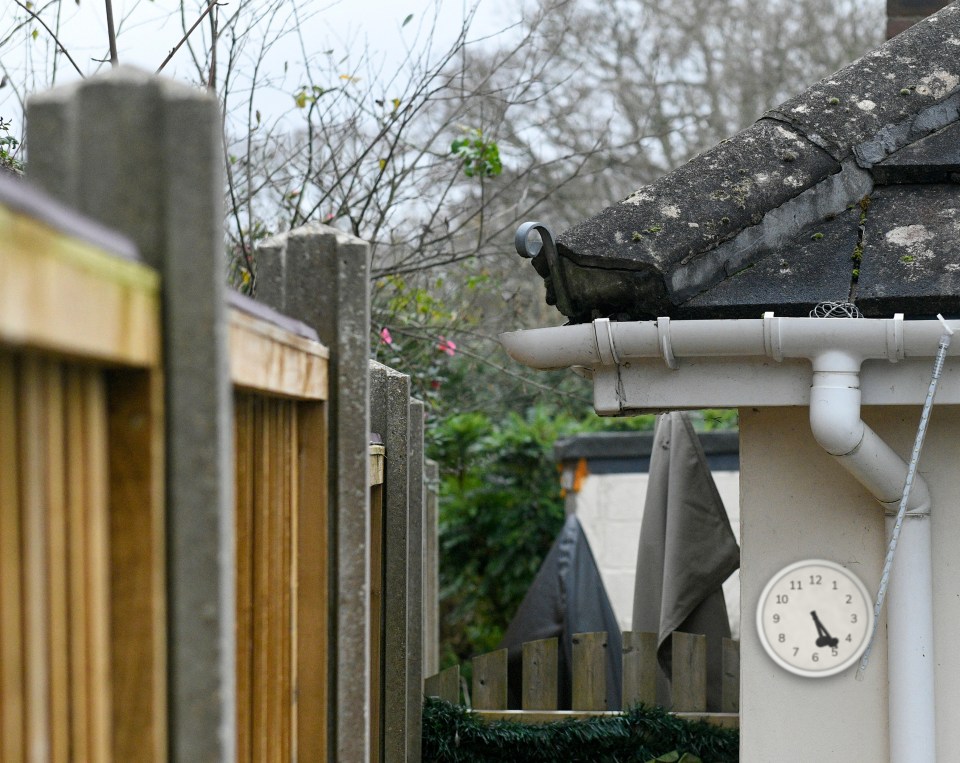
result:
5.24
